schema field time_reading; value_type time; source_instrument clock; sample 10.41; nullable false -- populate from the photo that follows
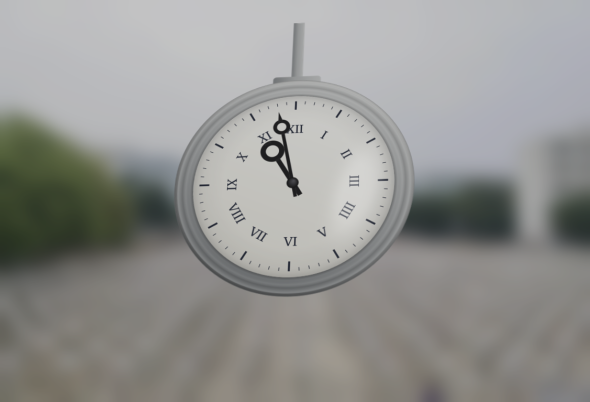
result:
10.58
